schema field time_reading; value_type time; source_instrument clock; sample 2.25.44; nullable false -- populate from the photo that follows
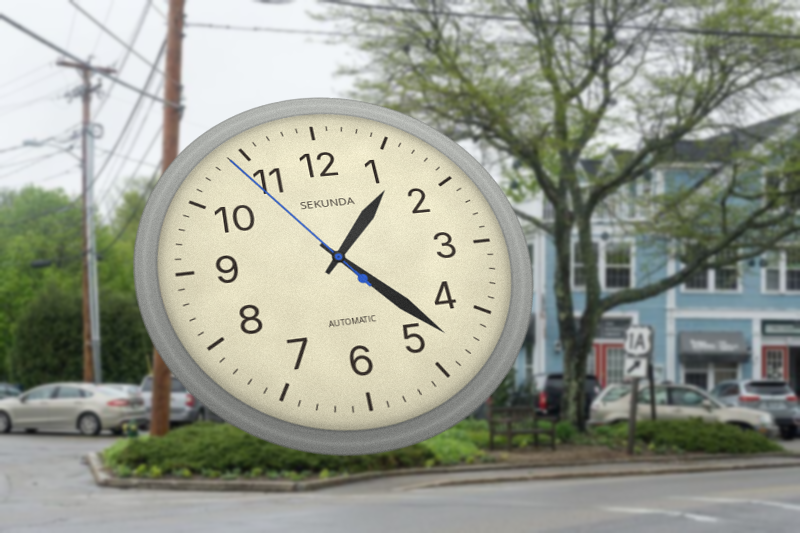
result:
1.22.54
